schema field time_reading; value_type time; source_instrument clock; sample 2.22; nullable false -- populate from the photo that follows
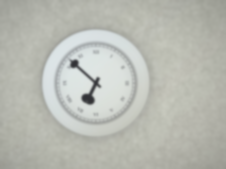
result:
6.52
